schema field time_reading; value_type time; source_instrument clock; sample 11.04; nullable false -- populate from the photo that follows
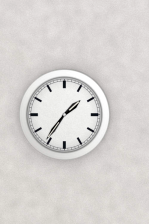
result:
1.36
